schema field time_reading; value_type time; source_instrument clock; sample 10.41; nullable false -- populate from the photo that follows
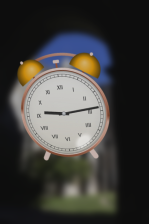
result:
9.14
